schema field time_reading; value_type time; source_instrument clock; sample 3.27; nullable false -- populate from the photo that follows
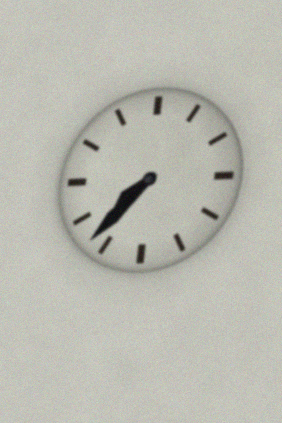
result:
7.37
